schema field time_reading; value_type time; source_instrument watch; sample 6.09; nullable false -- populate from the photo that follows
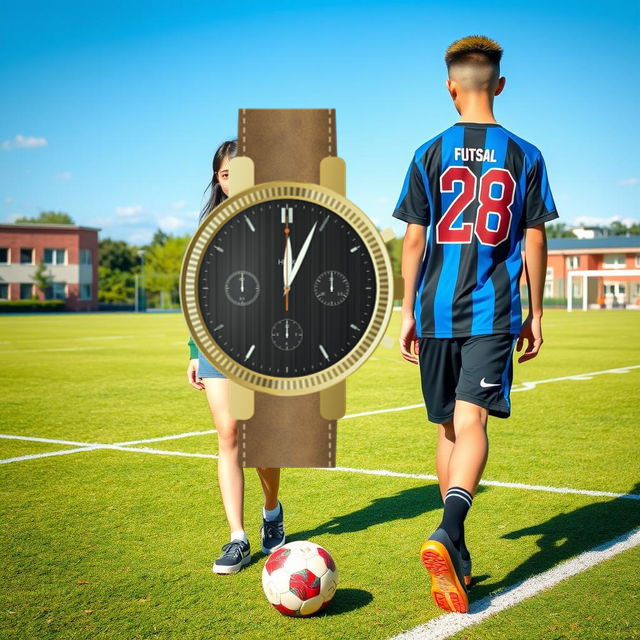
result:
12.04
